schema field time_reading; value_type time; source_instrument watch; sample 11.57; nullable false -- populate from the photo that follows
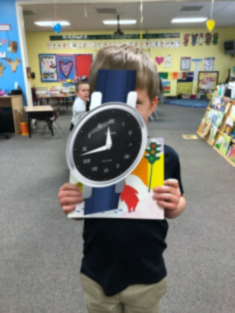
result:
11.43
